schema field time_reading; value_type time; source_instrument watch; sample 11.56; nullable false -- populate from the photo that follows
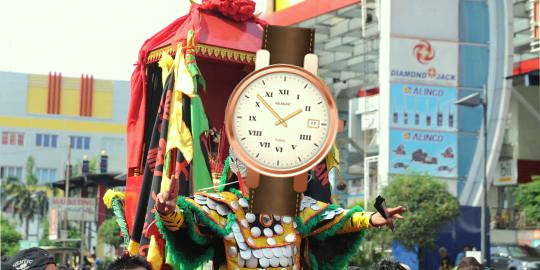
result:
1.52
